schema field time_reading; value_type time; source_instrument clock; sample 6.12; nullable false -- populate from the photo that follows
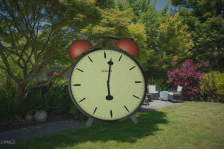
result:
6.02
